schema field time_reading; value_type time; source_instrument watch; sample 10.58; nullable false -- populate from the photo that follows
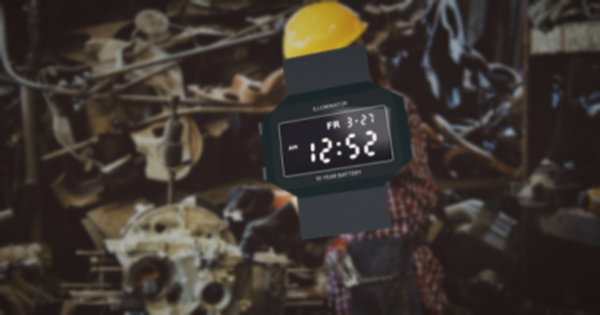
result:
12.52
